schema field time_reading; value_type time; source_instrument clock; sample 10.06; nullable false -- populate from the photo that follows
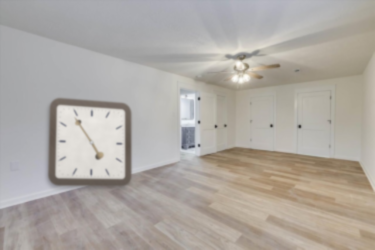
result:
4.54
